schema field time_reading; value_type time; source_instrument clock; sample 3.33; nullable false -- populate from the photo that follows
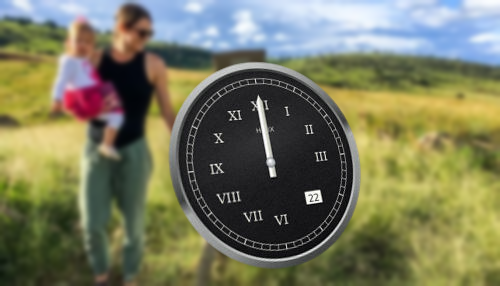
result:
12.00
